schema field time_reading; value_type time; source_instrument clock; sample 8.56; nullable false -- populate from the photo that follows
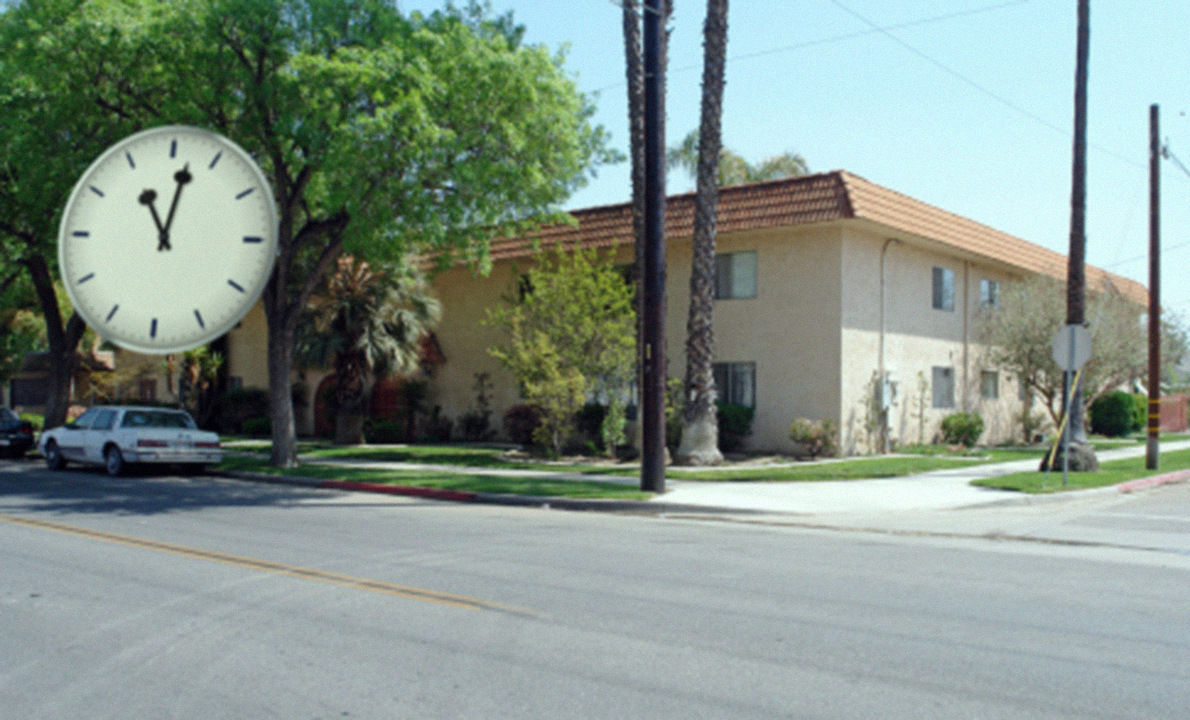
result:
11.02
